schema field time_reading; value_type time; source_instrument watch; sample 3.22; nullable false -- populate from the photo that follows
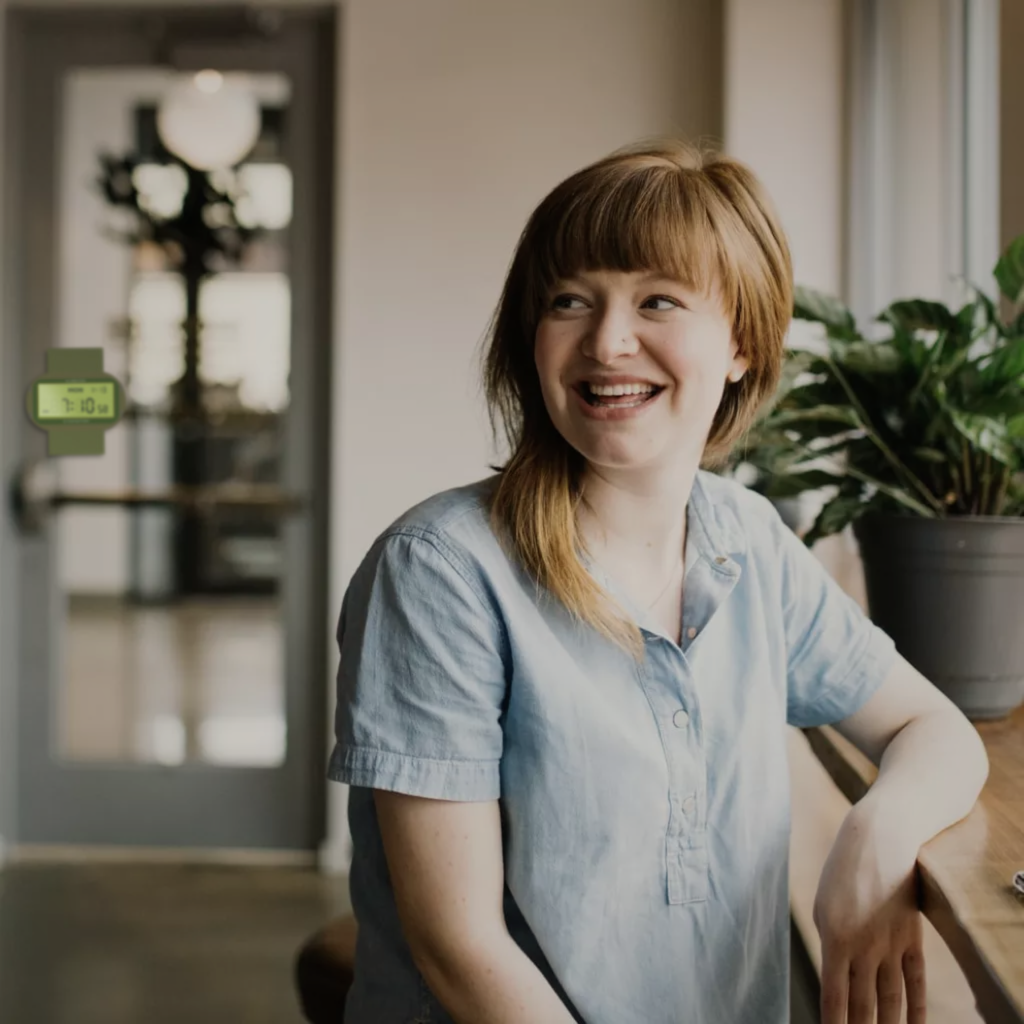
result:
7.10
